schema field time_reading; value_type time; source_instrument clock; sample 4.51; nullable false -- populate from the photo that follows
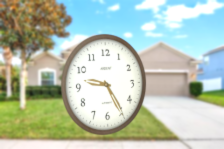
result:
9.25
